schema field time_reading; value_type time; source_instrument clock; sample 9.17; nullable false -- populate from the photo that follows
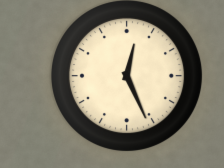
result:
12.26
